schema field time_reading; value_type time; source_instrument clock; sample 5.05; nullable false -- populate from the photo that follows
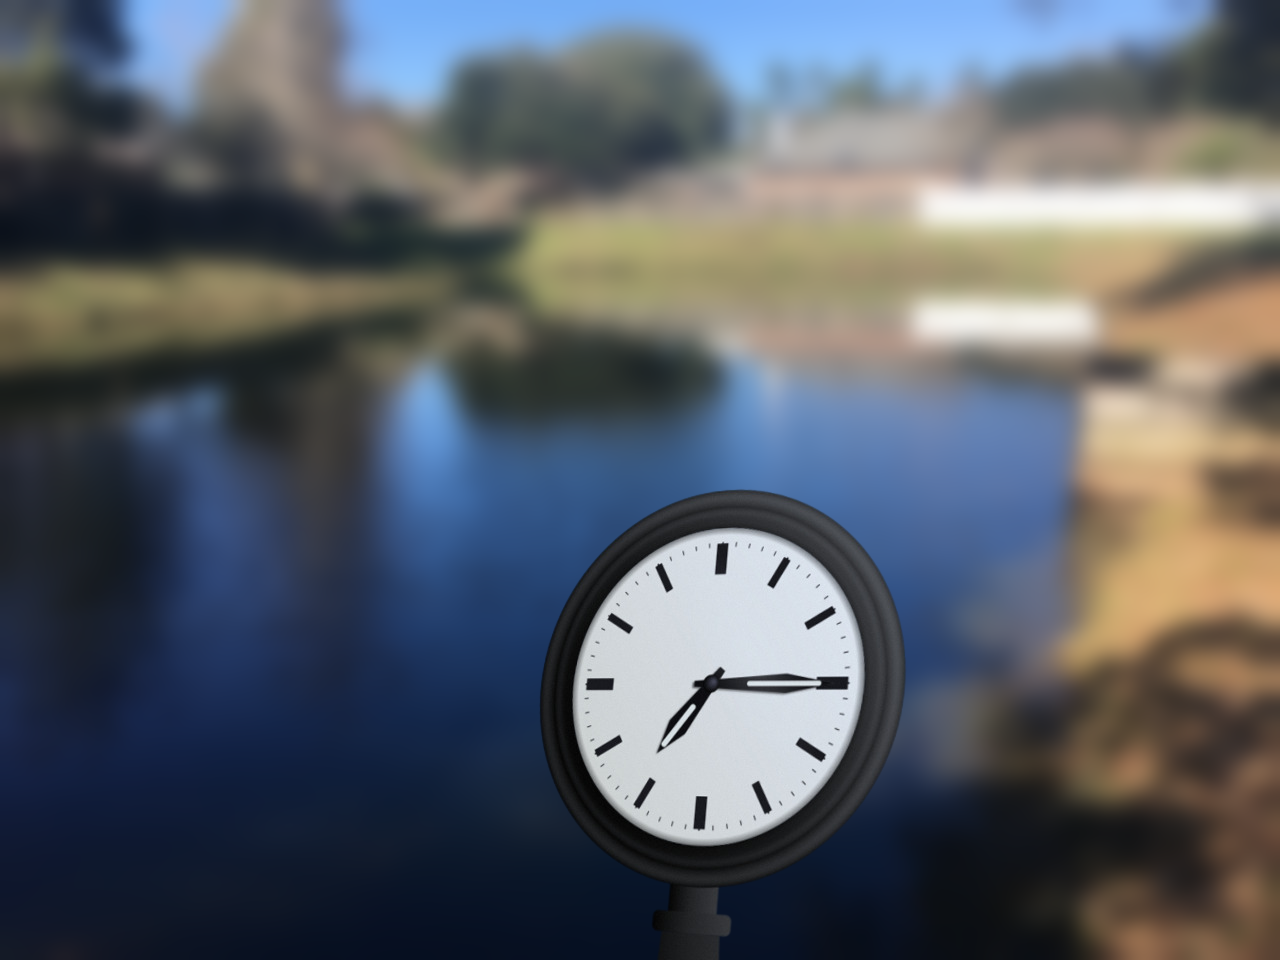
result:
7.15
